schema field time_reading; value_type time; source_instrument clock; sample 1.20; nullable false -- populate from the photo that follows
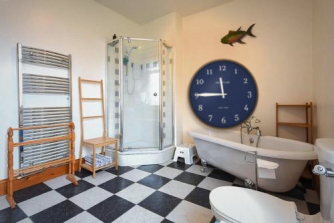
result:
11.45
